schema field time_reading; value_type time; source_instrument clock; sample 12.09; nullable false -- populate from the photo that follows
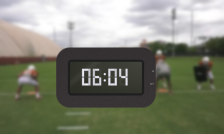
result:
6.04
